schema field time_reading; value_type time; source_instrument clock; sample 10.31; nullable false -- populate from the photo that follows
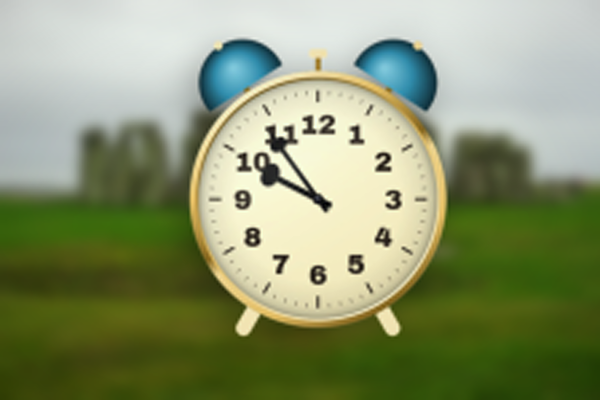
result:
9.54
